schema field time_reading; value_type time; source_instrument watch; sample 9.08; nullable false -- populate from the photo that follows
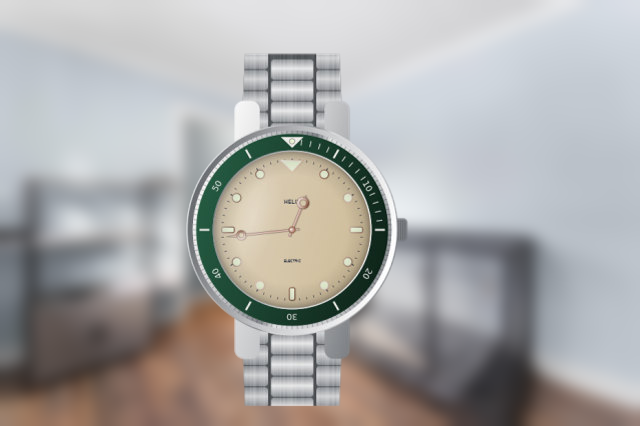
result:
12.44
